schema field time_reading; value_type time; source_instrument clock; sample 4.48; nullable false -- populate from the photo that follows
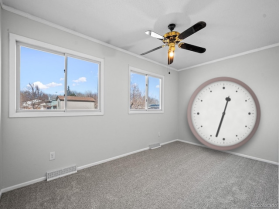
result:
12.33
